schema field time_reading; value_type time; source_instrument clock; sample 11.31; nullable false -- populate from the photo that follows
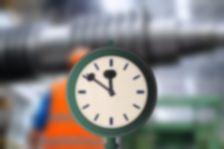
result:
11.51
